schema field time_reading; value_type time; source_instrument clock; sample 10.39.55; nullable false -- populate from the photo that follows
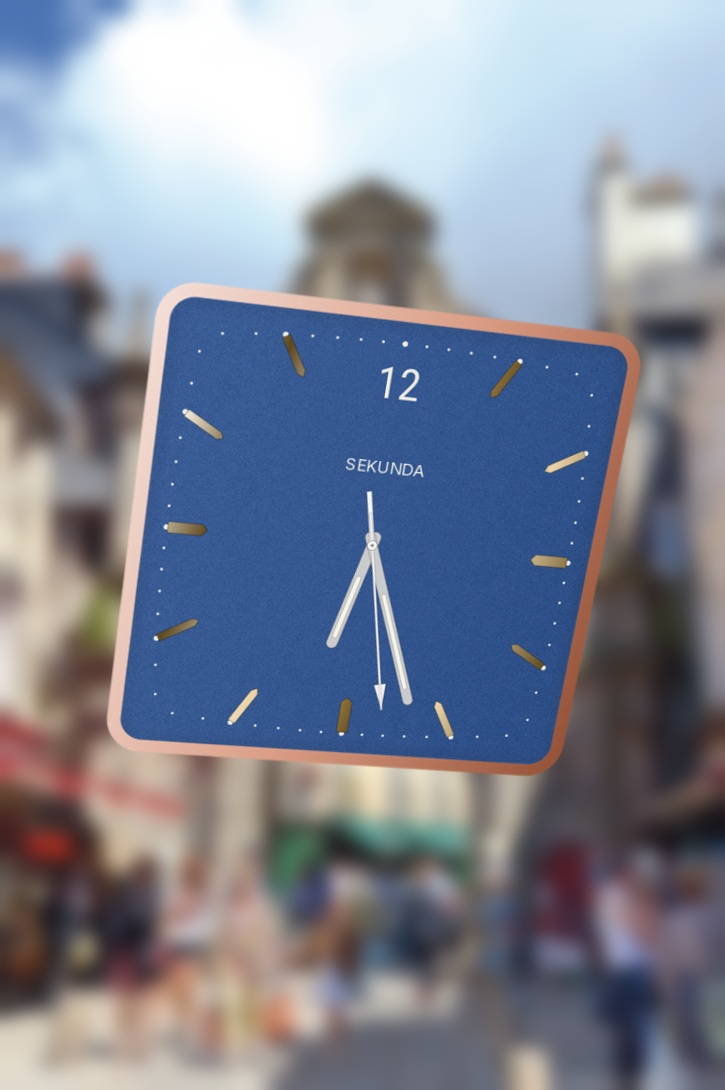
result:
6.26.28
